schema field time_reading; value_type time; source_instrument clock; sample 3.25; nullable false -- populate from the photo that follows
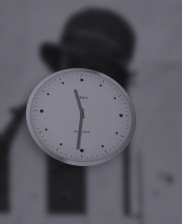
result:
11.31
